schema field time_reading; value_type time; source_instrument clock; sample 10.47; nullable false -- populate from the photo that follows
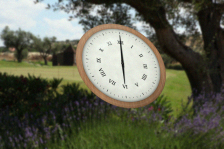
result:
6.00
